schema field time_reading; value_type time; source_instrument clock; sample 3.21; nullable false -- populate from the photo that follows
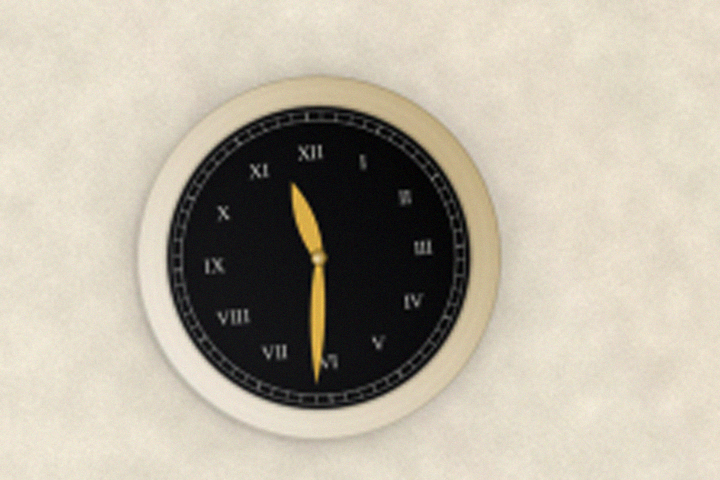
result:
11.31
